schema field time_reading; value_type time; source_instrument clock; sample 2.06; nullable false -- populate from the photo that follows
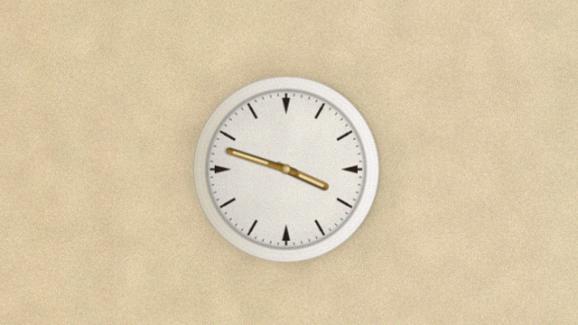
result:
3.48
